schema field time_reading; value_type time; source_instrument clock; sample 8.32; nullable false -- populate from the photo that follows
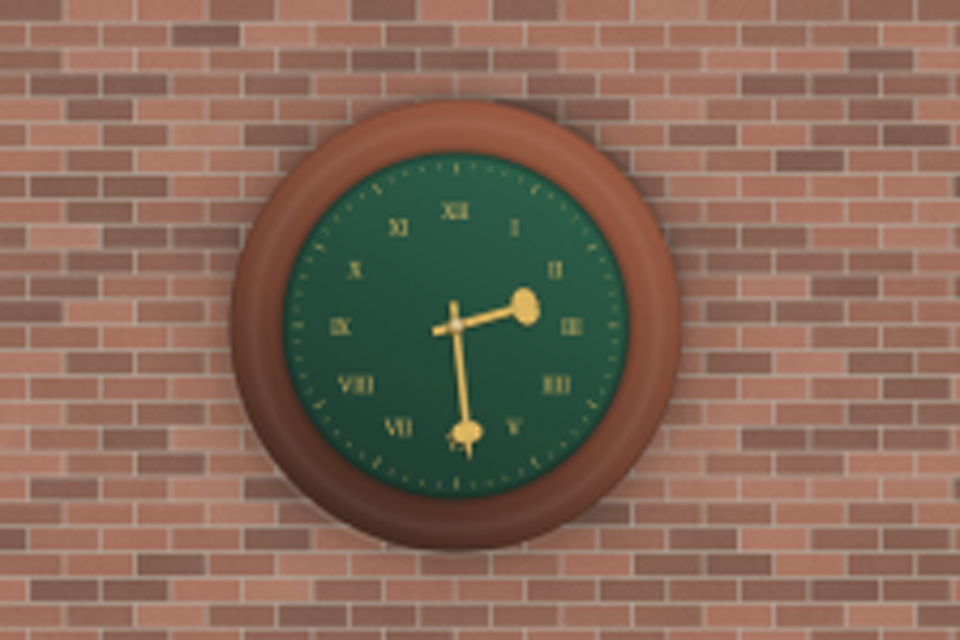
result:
2.29
